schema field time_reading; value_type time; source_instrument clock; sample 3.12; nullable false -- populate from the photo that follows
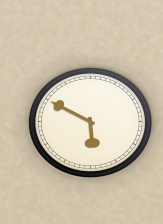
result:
5.50
